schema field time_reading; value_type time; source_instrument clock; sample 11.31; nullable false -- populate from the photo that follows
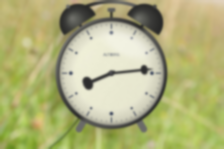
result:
8.14
